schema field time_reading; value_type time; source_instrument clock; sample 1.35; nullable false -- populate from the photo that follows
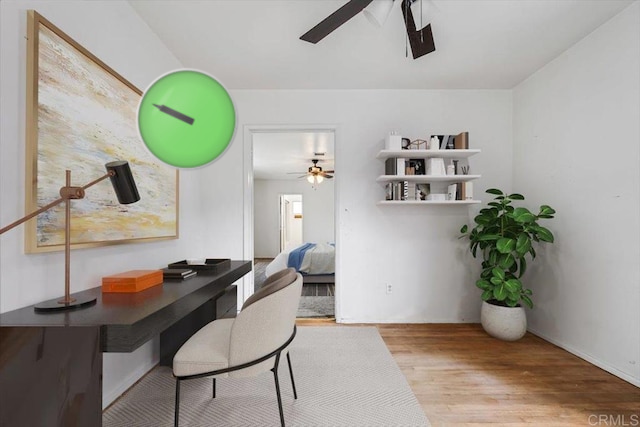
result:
9.49
